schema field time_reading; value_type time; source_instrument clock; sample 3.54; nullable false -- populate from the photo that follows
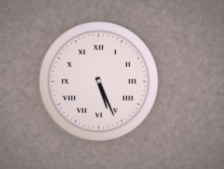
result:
5.26
